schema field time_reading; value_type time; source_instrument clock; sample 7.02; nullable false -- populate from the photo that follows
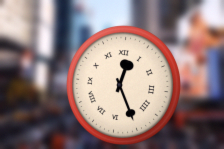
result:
12.25
